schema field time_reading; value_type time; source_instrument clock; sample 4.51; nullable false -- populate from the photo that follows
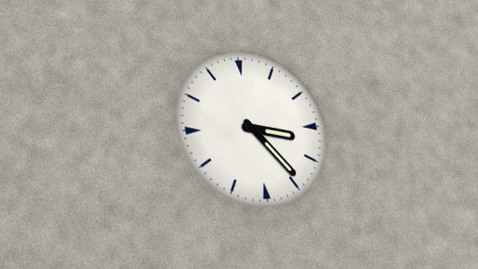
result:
3.24
